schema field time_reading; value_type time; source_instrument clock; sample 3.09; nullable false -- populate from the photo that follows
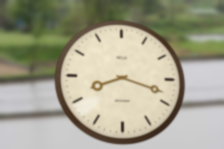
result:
8.18
